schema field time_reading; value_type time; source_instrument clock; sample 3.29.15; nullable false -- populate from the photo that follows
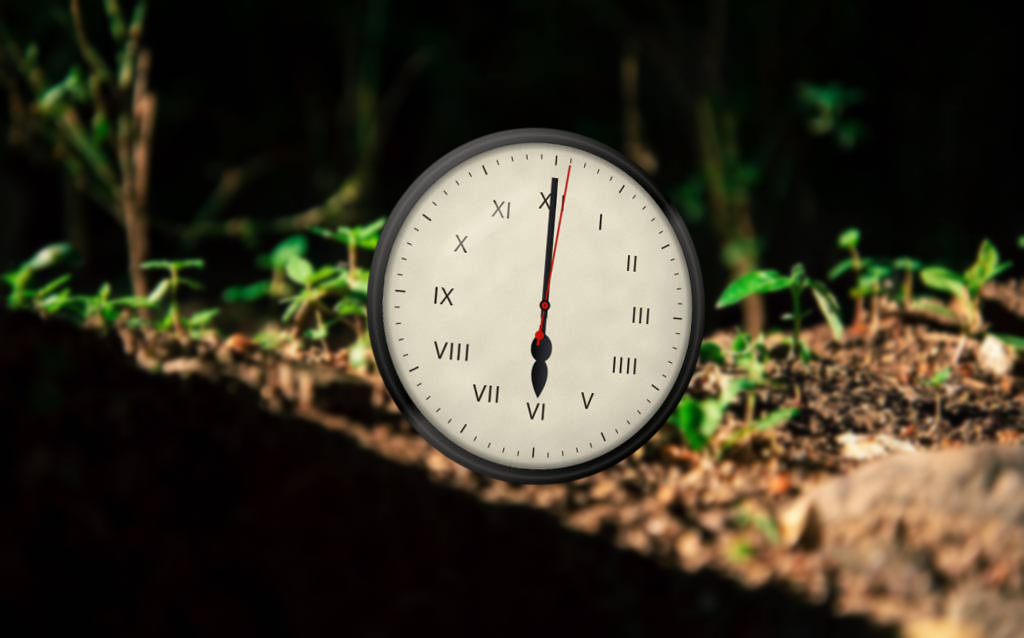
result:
6.00.01
